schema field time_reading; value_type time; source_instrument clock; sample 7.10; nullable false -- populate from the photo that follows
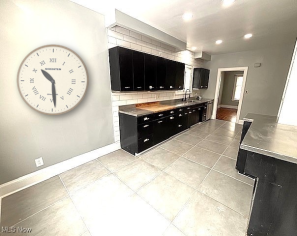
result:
10.29
